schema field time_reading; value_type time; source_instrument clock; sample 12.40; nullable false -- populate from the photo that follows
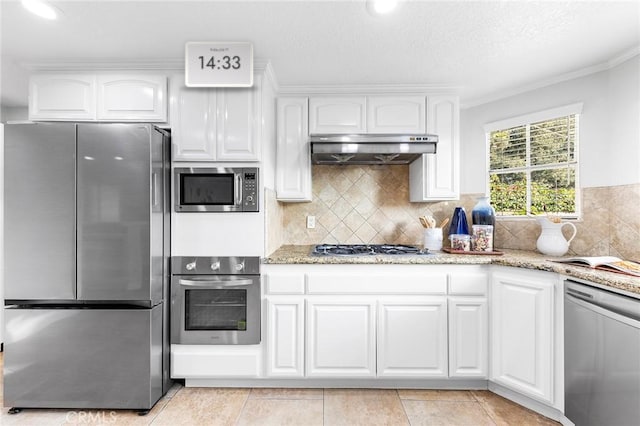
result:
14.33
